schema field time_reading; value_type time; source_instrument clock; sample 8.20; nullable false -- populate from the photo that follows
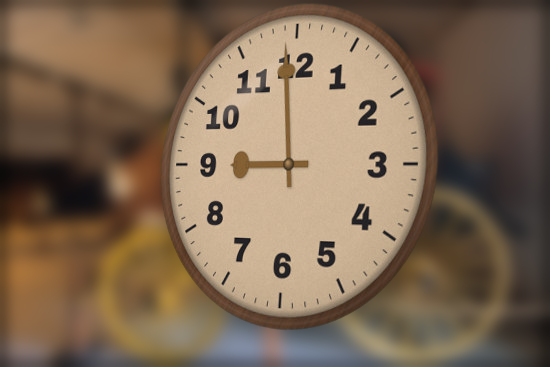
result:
8.59
